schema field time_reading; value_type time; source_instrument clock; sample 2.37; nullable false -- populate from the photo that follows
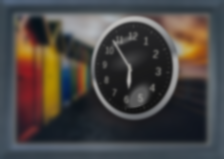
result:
5.53
